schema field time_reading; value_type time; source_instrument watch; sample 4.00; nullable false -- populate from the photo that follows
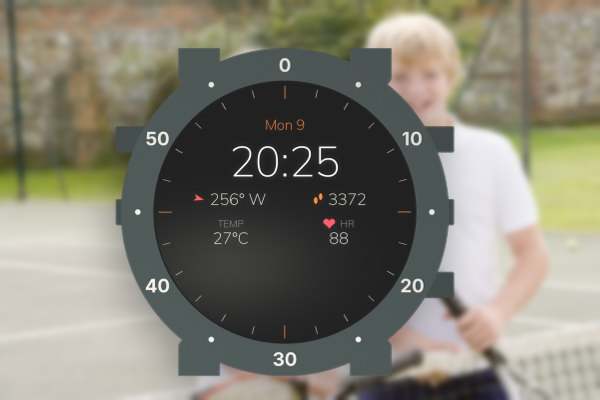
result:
20.25
